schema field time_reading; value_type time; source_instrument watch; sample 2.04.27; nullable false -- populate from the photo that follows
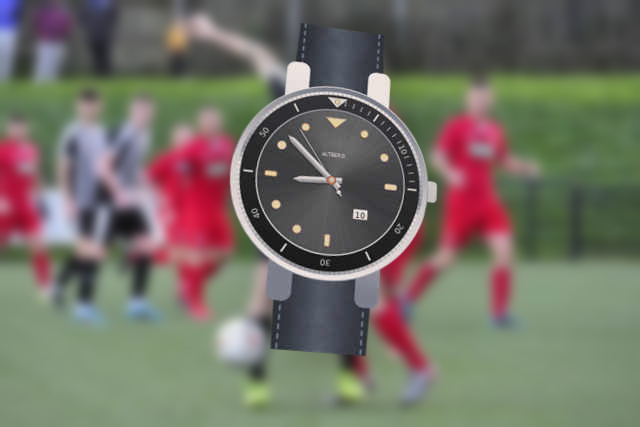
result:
8.51.54
